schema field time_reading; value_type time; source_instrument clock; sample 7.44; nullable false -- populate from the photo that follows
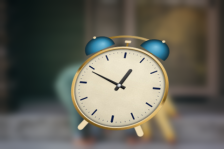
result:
12.49
